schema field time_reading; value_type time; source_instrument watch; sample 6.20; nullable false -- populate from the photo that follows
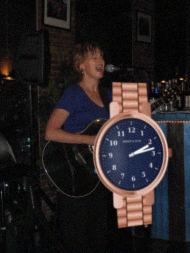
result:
2.13
